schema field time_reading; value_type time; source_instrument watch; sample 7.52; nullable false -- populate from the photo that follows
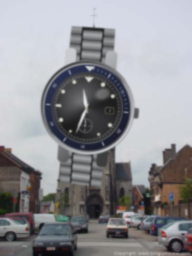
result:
11.33
